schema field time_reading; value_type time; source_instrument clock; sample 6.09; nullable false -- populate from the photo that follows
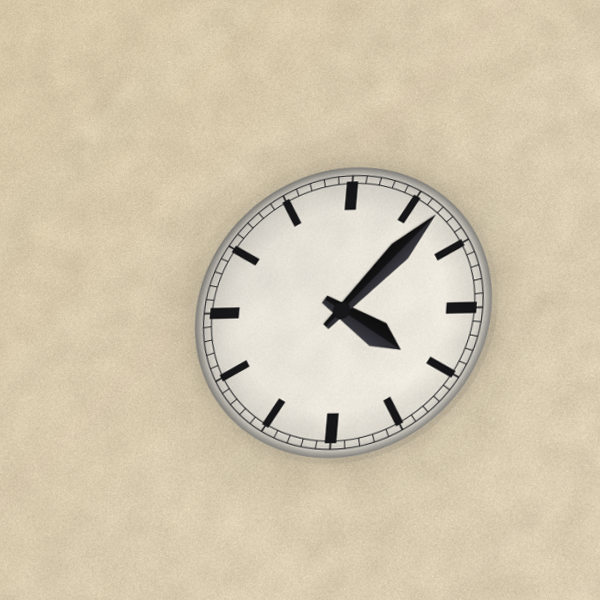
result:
4.07
